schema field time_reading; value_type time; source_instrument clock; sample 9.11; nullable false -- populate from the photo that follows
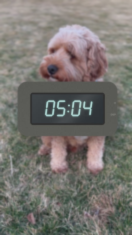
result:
5.04
